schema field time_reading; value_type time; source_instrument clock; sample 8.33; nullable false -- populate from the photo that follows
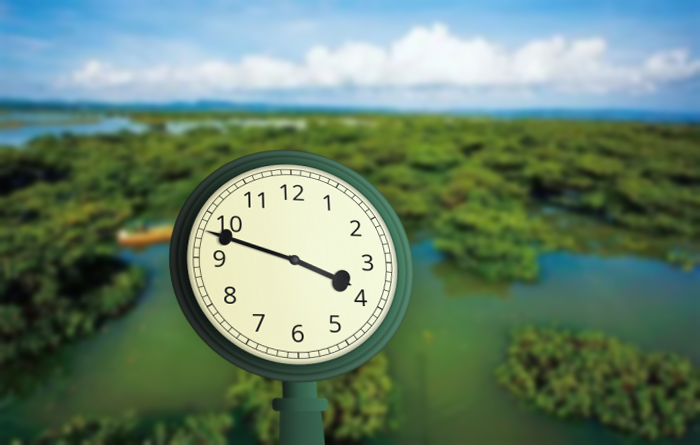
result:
3.48
